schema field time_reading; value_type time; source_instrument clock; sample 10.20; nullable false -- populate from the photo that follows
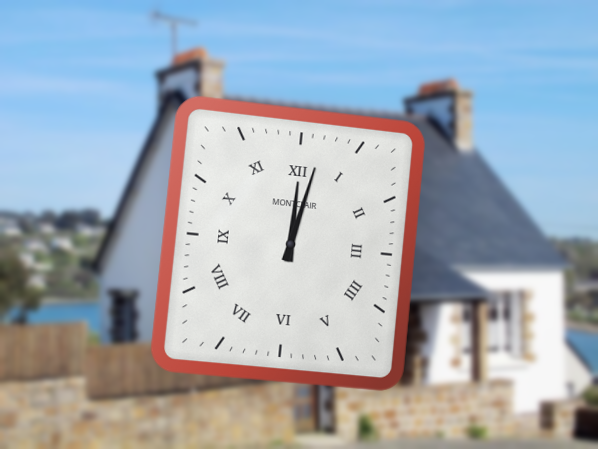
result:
12.02
